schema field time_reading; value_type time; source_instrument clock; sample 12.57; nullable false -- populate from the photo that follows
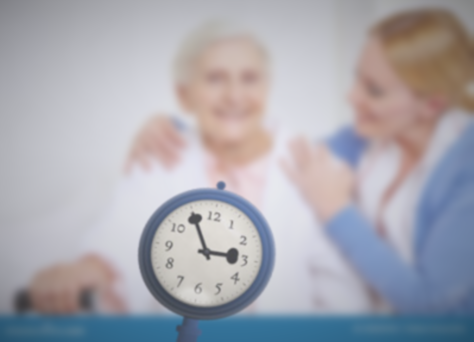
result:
2.55
